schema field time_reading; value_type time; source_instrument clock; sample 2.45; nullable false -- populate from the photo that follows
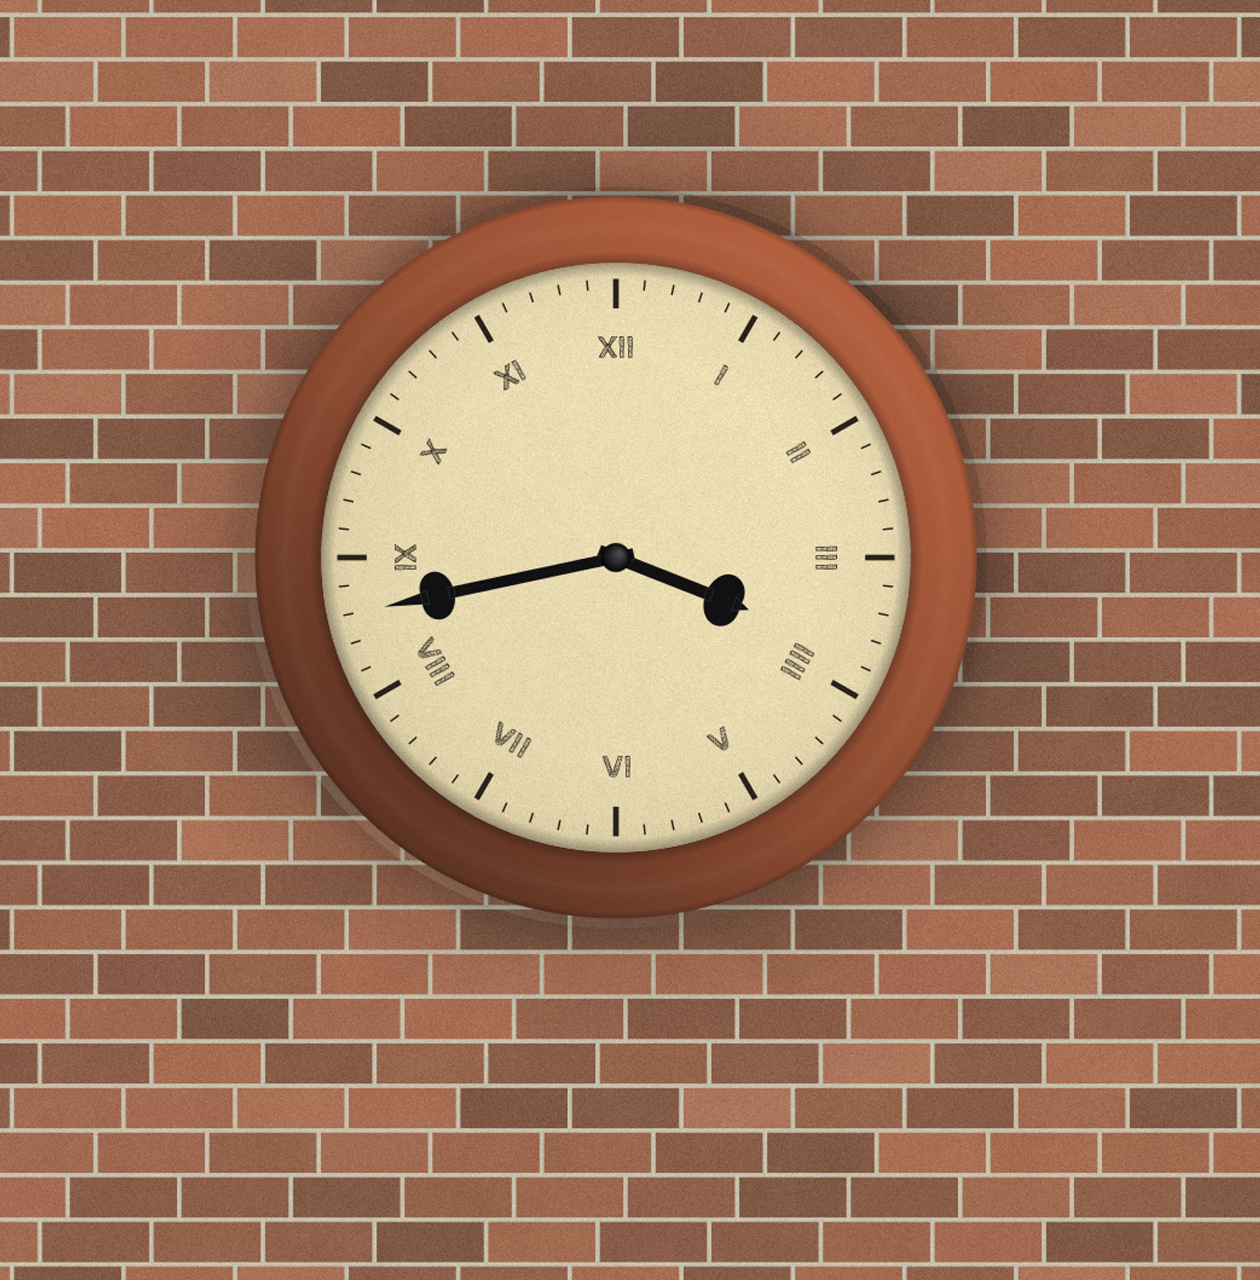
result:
3.43
